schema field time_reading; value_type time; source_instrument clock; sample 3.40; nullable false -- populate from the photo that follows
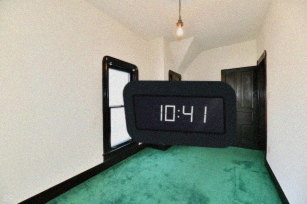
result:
10.41
